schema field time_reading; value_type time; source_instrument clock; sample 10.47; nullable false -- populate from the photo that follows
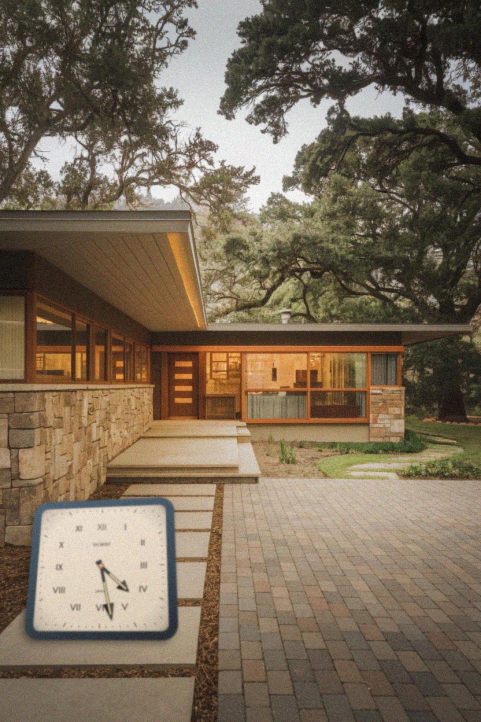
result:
4.28
